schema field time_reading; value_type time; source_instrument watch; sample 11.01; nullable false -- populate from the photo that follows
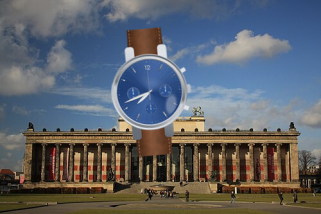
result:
7.42
